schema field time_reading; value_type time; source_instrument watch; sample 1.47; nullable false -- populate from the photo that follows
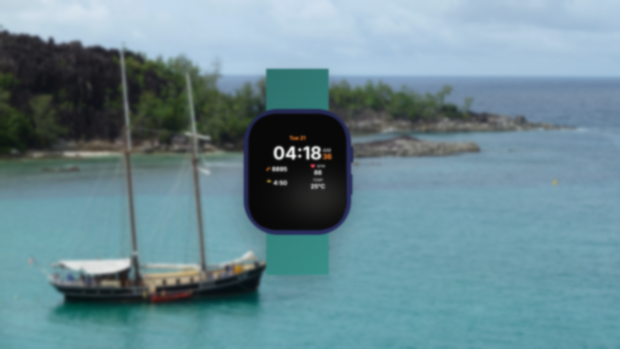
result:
4.18
